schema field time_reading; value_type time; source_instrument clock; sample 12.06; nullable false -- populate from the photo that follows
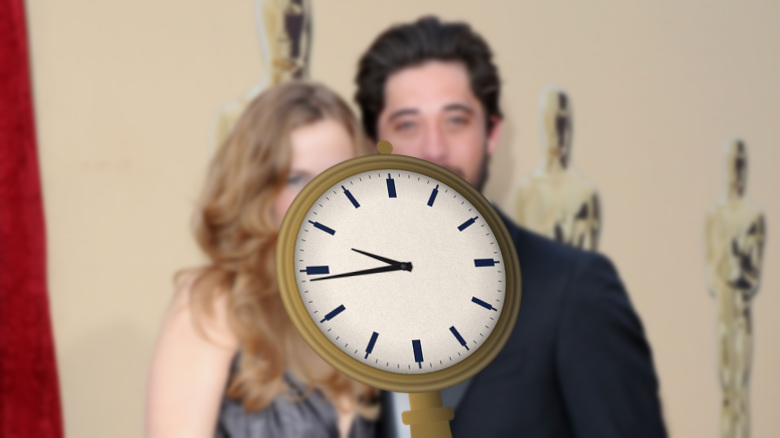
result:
9.44
